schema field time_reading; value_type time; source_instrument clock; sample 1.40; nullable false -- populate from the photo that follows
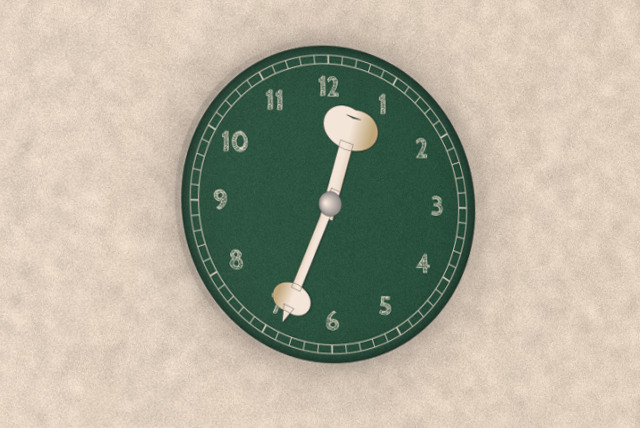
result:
12.34
